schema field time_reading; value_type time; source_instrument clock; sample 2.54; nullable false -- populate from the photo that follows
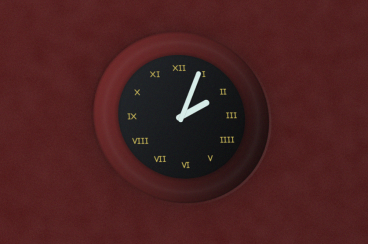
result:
2.04
